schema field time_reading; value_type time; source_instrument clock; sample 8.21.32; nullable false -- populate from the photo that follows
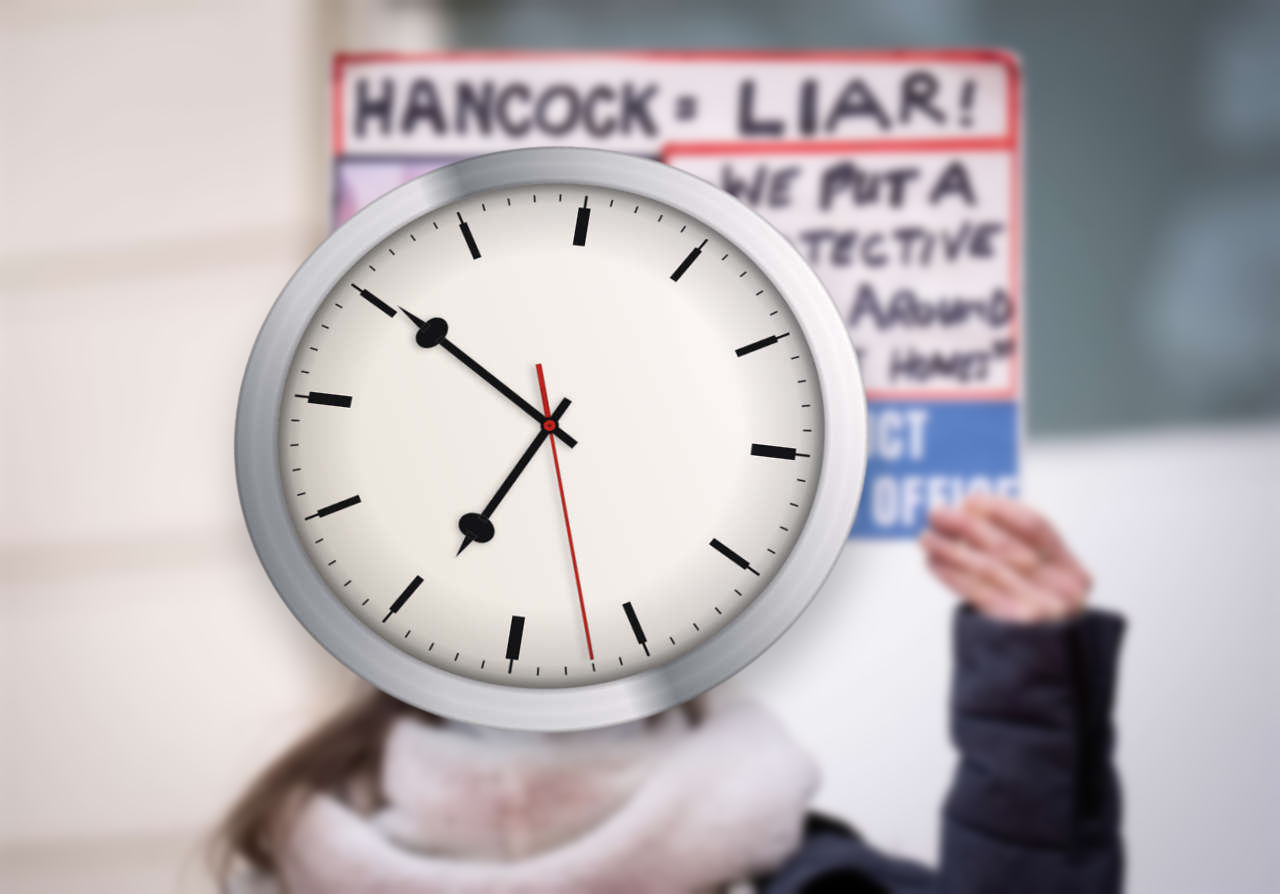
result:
6.50.27
